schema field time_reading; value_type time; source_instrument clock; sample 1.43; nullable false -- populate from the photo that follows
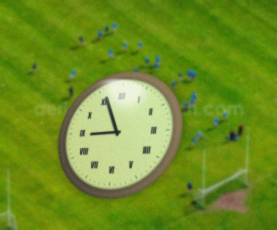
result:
8.56
